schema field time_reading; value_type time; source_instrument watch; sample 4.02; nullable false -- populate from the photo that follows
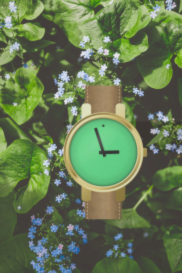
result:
2.57
